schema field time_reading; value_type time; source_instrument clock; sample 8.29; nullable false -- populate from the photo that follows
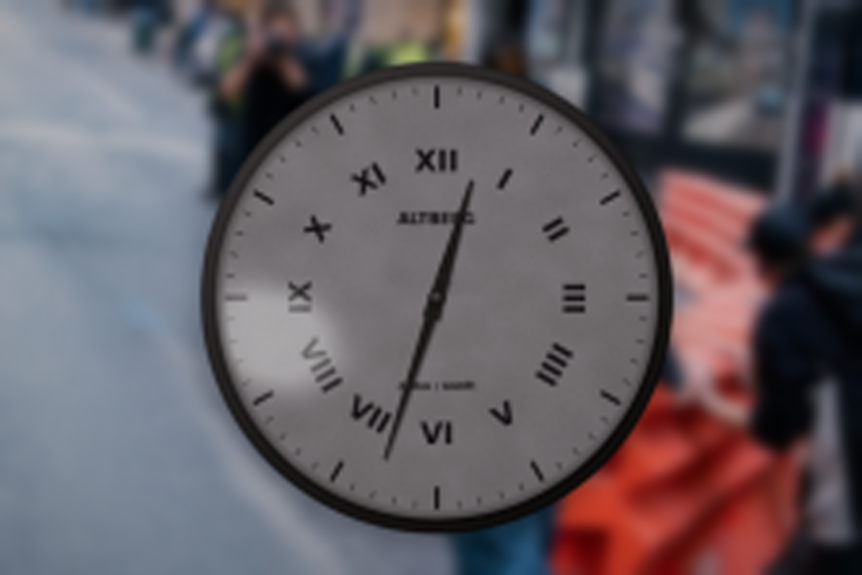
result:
12.33
